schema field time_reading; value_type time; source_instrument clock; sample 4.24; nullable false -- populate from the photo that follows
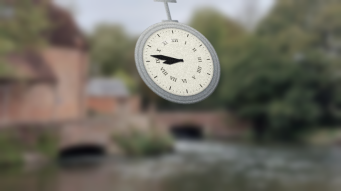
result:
8.47
